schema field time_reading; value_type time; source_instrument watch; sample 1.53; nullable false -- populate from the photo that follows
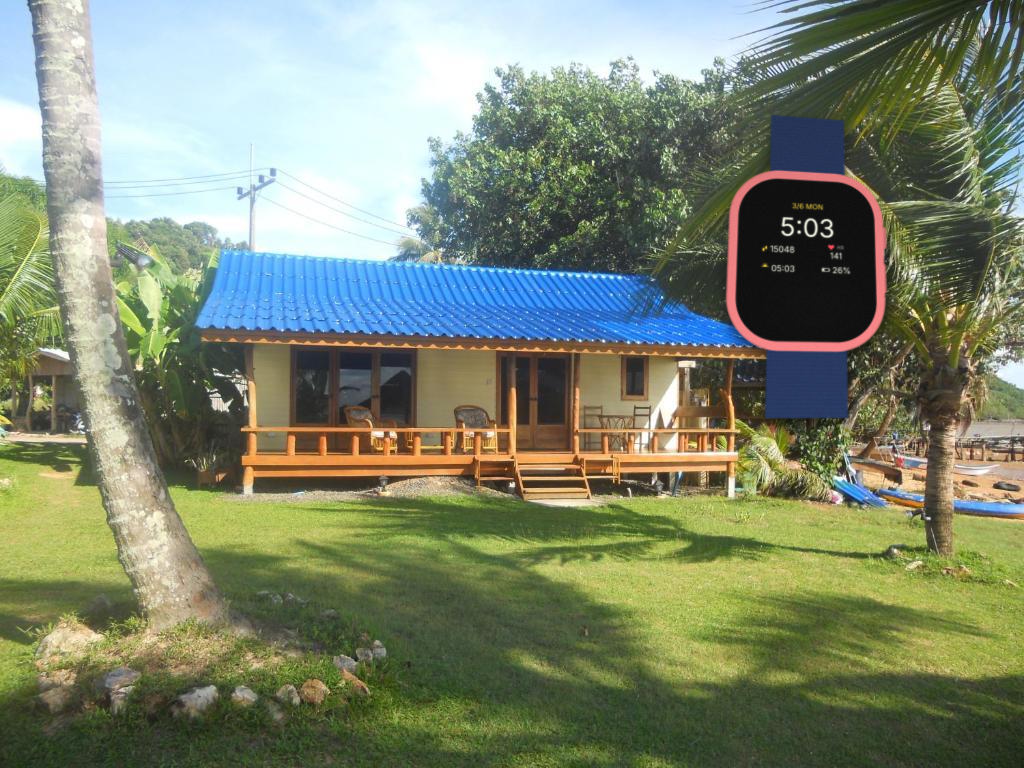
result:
5.03
